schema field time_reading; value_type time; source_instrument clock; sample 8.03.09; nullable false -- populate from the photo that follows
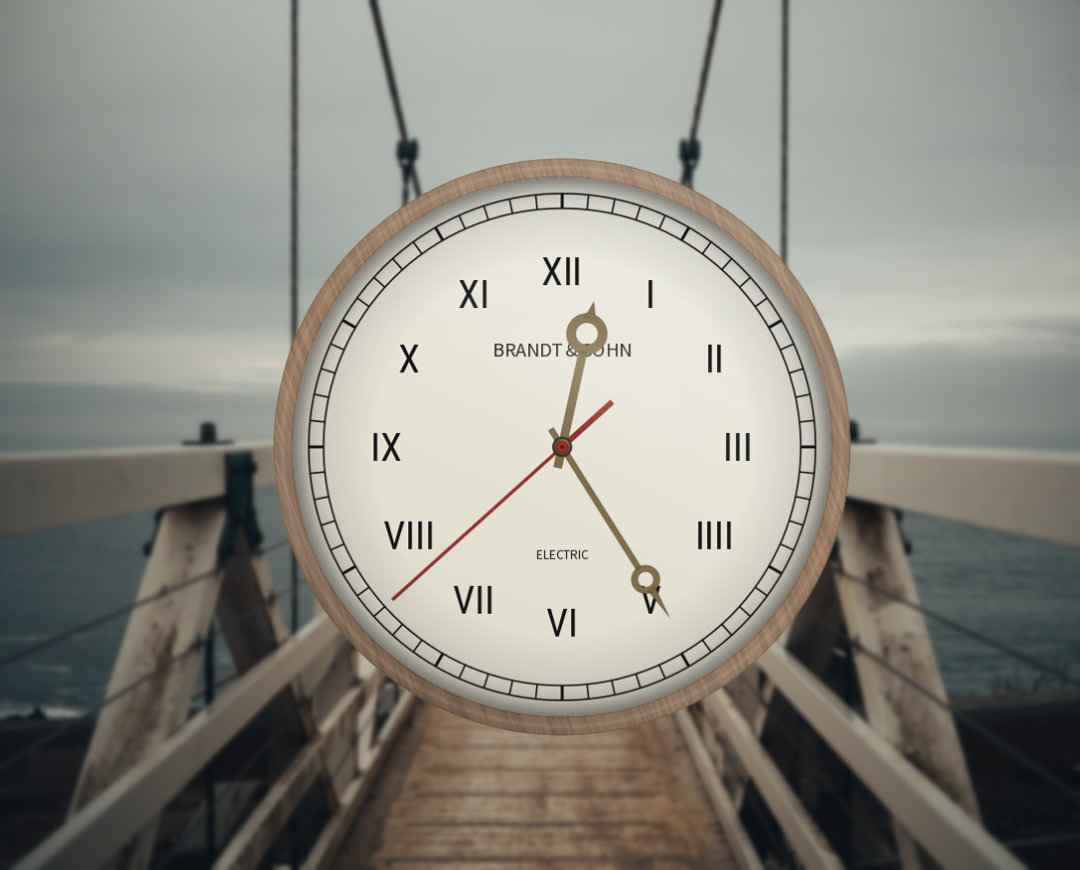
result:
12.24.38
